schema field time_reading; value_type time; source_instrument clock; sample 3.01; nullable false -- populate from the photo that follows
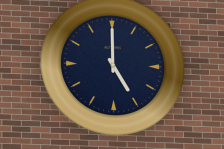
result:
5.00
